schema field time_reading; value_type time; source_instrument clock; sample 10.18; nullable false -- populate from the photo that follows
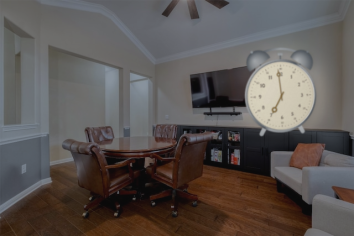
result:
6.59
